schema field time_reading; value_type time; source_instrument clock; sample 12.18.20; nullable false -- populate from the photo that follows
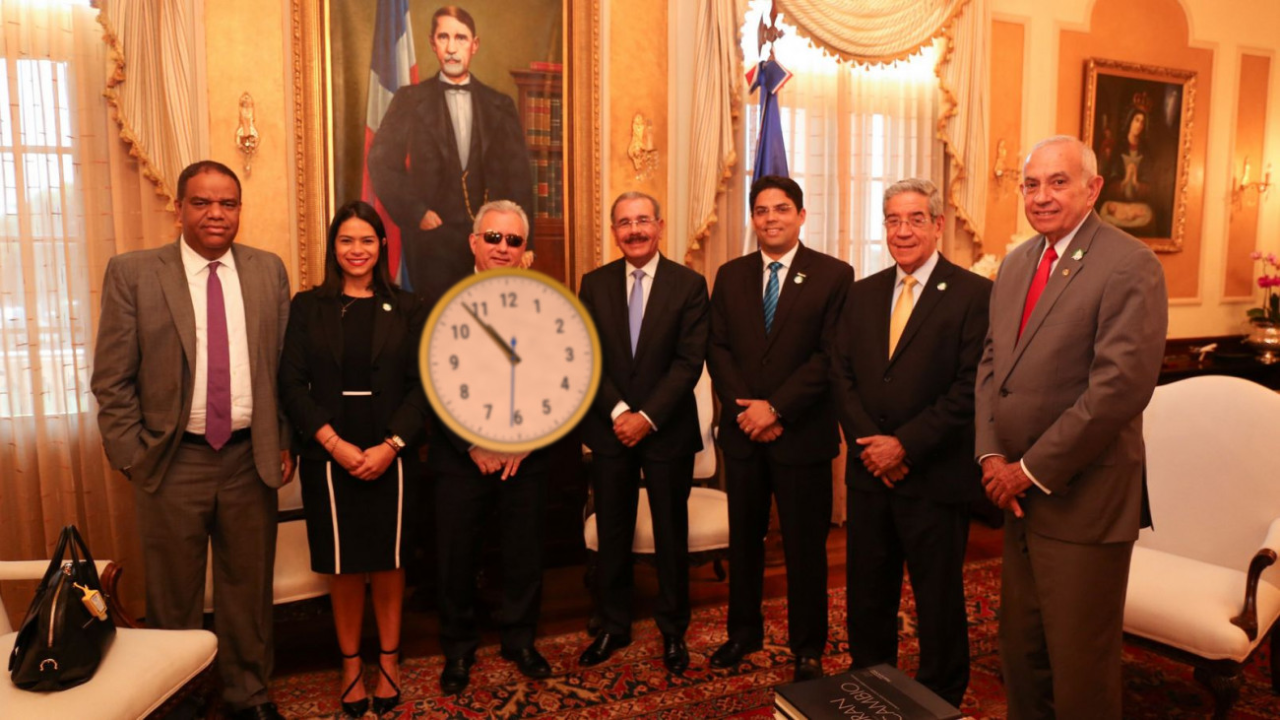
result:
10.53.31
